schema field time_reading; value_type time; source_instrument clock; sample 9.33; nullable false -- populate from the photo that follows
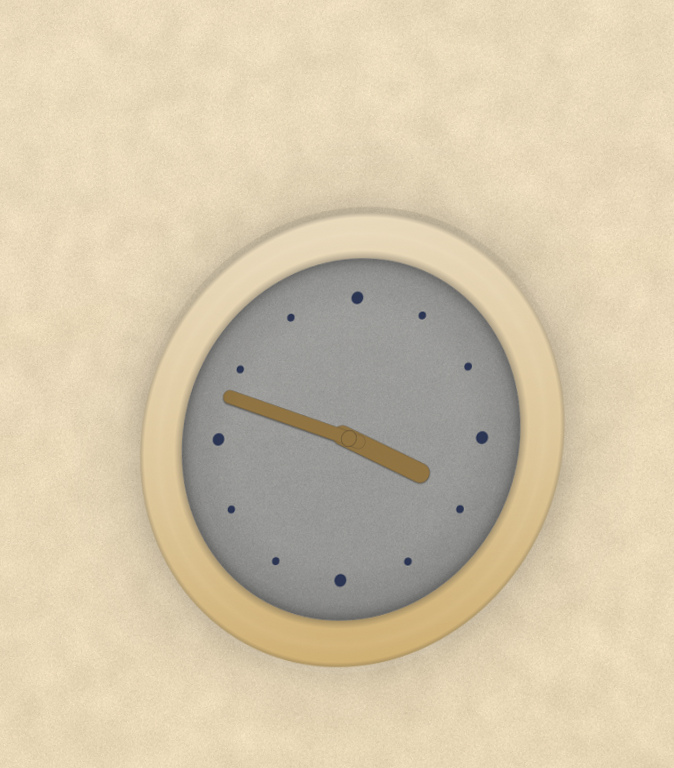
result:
3.48
